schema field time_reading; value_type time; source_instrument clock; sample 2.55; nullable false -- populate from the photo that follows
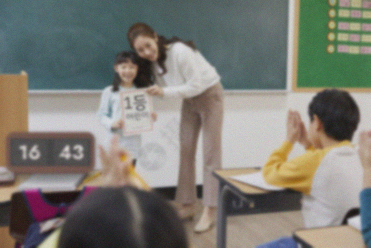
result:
16.43
